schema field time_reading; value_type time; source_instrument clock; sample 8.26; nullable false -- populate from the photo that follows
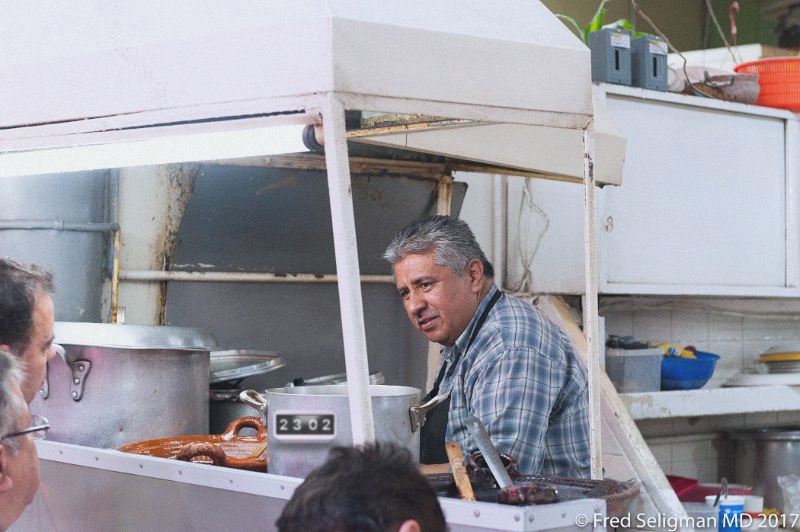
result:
23.02
